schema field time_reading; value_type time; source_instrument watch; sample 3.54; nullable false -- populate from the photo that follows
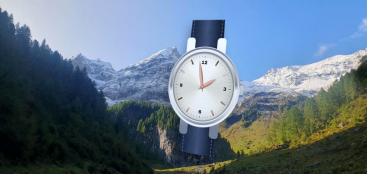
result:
1.58
